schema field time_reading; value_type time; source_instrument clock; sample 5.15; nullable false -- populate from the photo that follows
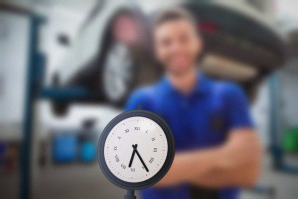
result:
6.24
